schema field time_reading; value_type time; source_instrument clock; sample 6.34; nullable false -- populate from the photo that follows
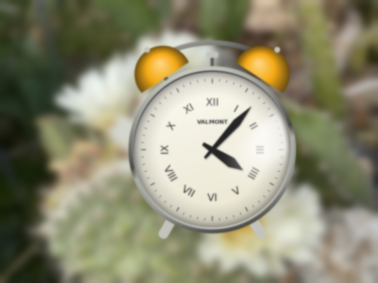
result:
4.07
